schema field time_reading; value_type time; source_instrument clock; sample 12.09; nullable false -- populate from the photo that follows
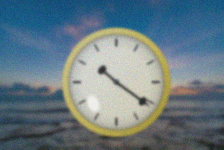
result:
10.21
